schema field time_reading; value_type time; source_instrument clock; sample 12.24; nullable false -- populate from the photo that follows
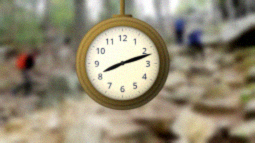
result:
8.12
